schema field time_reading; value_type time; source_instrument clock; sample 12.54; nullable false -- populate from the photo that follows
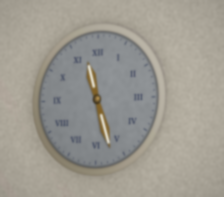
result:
11.27
